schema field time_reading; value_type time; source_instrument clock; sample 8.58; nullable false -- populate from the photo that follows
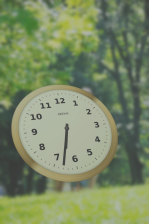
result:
6.33
